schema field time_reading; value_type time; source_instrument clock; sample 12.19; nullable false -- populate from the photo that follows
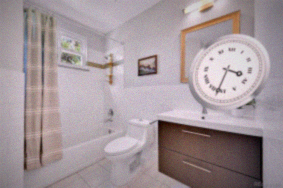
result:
3.32
